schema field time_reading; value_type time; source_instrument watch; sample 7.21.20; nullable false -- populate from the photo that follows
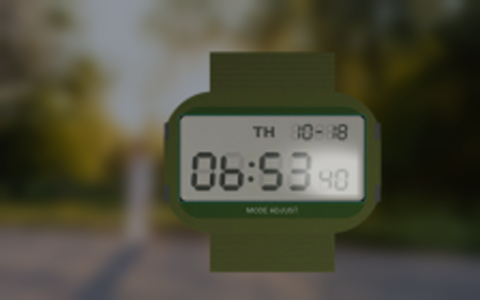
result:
6.53.40
